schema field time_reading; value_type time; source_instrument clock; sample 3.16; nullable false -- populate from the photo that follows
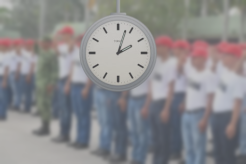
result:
2.03
